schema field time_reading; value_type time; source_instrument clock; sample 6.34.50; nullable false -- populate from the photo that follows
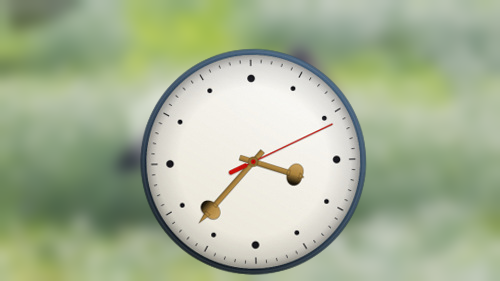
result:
3.37.11
